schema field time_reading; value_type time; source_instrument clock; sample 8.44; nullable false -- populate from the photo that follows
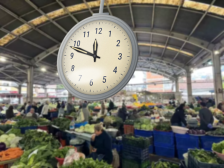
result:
11.48
